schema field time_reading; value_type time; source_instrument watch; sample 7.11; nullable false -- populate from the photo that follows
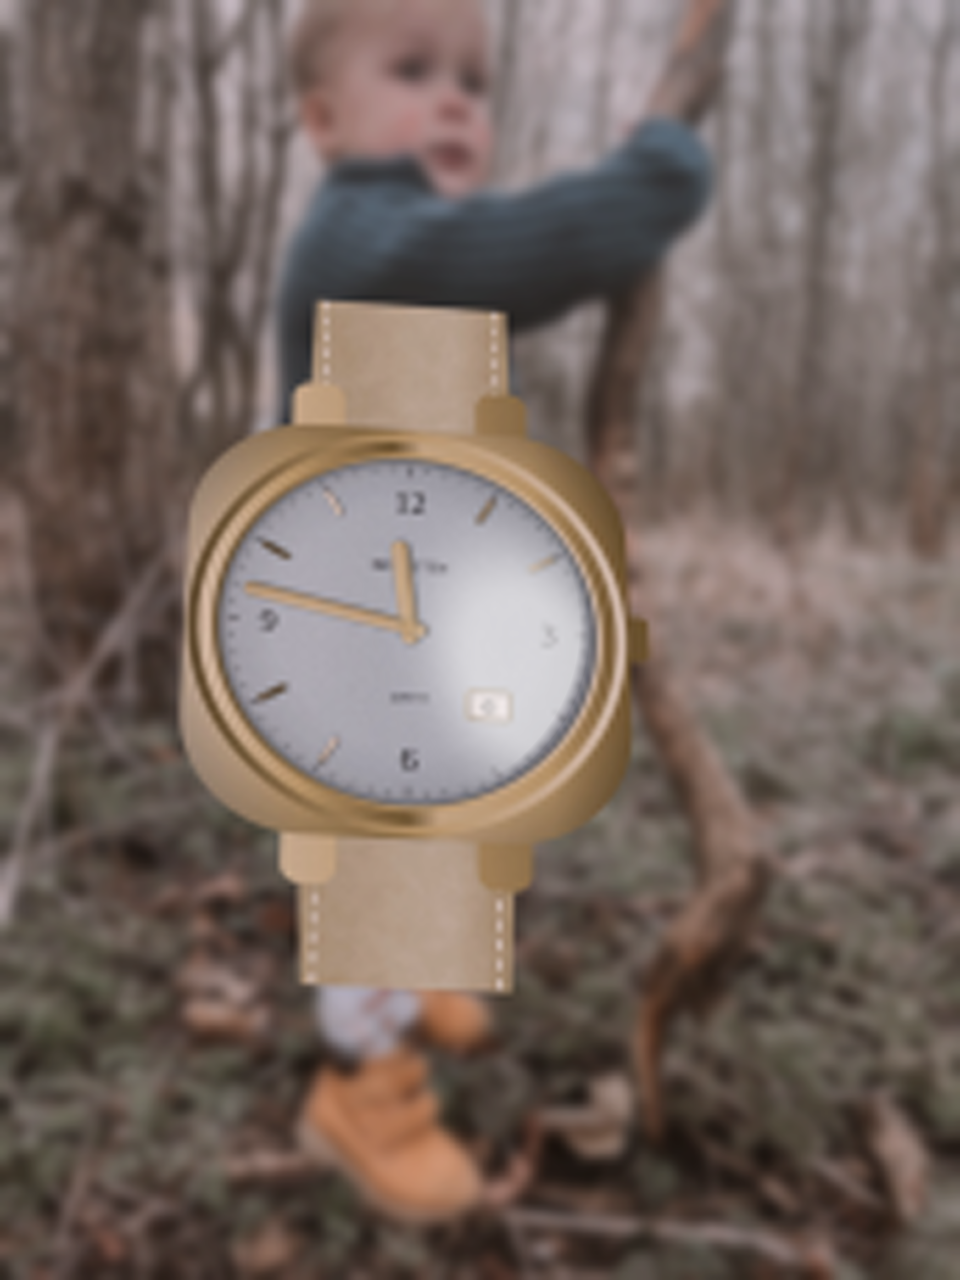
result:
11.47
